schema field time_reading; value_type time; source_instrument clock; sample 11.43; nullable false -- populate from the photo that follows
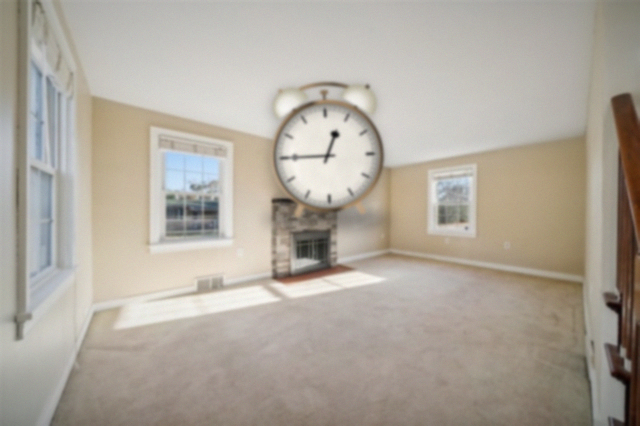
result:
12.45
